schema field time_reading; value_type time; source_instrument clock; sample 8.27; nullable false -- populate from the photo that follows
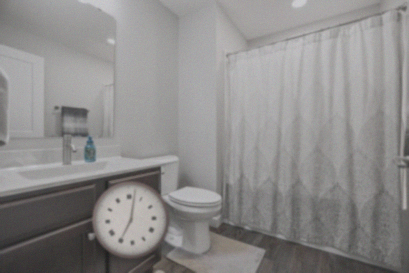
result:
7.02
